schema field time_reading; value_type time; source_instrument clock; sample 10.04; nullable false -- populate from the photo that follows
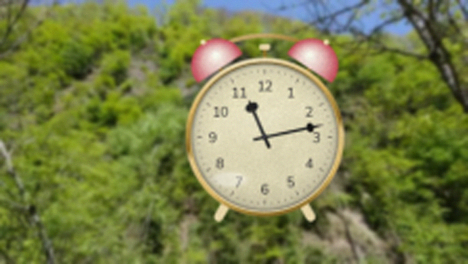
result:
11.13
